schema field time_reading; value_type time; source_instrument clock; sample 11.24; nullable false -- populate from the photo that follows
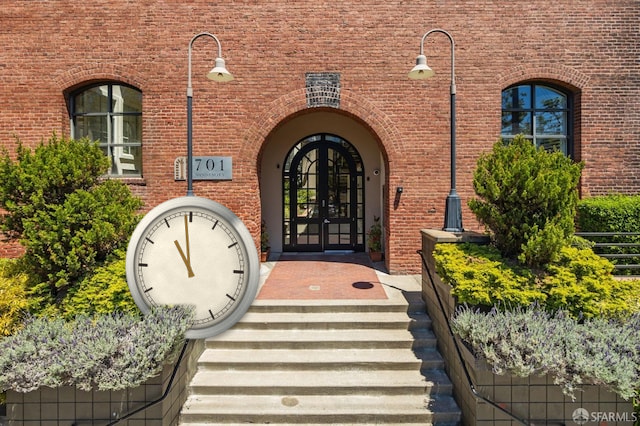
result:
10.59
